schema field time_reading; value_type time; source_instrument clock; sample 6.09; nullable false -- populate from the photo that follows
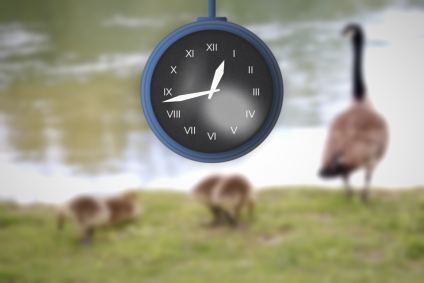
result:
12.43
